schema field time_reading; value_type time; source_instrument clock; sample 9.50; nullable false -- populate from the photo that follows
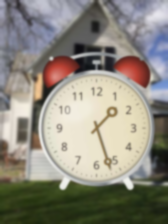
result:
1.27
